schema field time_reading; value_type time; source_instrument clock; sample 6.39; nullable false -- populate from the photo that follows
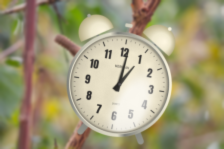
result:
1.01
